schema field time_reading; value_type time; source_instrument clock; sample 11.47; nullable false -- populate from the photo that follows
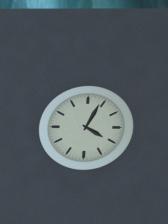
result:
4.04
